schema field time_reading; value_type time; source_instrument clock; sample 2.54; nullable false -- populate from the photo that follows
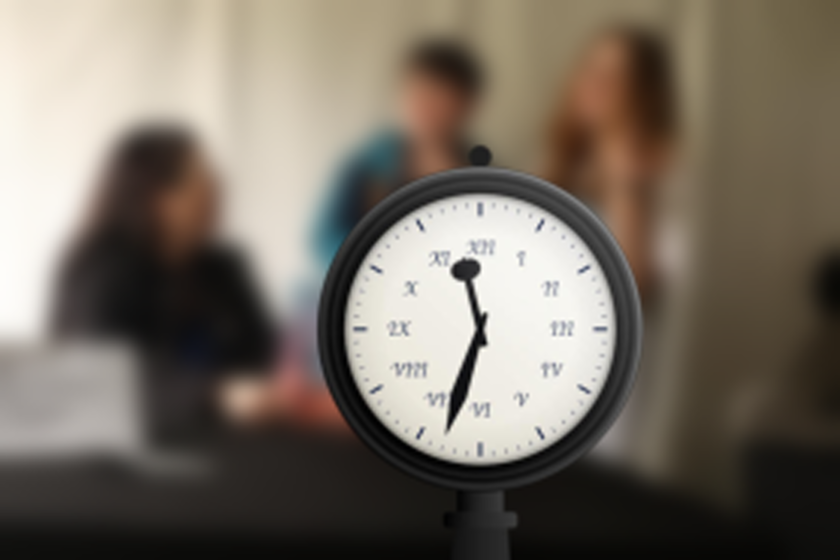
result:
11.33
